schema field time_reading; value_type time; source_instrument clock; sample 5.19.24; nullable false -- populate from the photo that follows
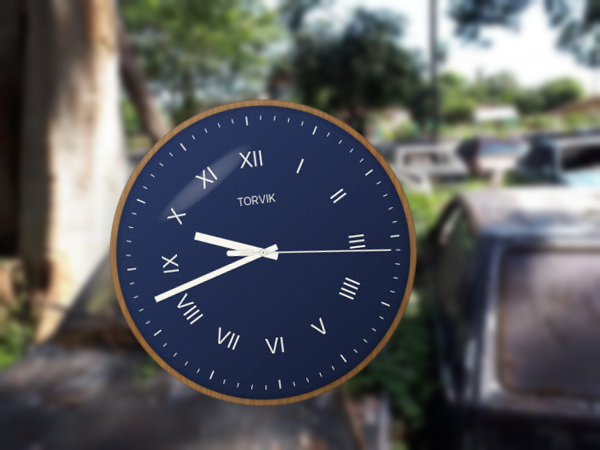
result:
9.42.16
